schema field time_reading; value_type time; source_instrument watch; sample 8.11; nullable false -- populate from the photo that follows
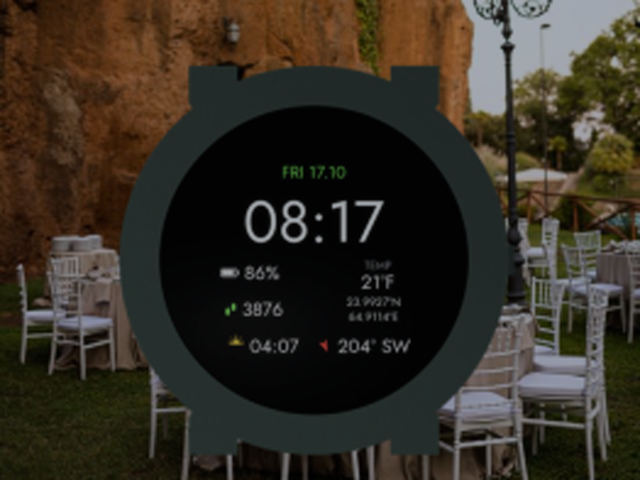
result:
8.17
